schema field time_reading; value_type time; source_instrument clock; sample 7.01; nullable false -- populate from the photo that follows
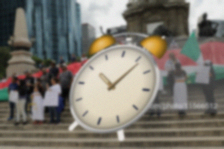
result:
10.06
